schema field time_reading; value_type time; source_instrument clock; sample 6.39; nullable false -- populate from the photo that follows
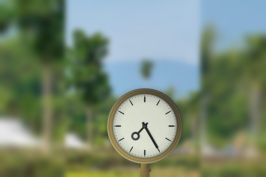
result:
7.25
